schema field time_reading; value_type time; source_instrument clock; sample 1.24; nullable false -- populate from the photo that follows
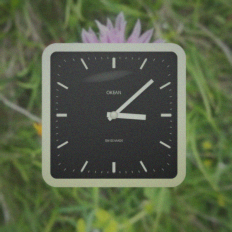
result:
3.08
